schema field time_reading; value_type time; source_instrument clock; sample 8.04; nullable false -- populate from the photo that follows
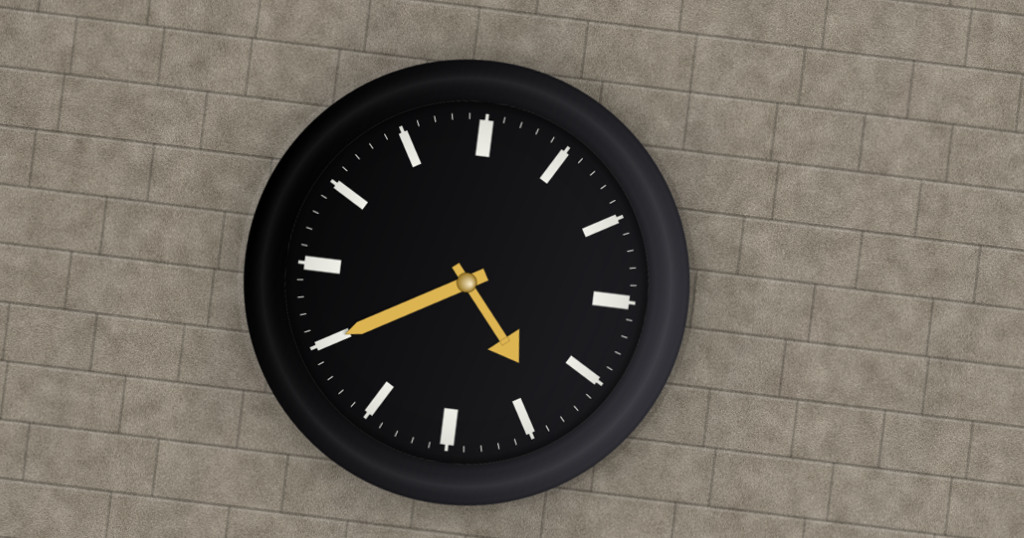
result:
4.40
